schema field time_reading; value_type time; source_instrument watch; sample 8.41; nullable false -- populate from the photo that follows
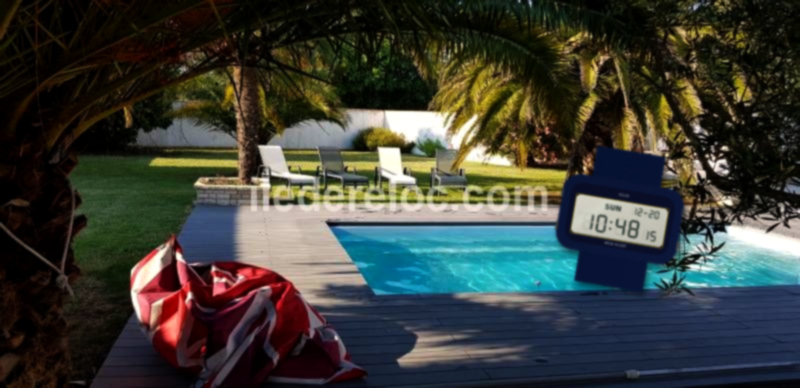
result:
10.48
